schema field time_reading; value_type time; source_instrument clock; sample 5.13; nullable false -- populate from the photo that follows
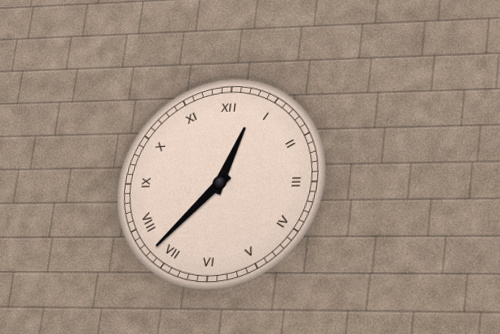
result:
12.37
